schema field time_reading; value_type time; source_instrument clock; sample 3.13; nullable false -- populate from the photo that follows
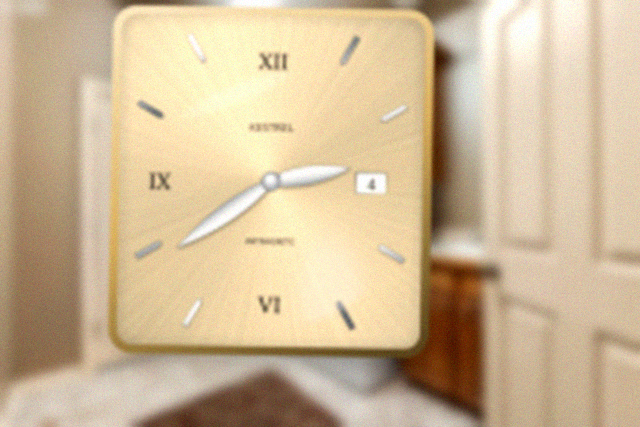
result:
2.39
